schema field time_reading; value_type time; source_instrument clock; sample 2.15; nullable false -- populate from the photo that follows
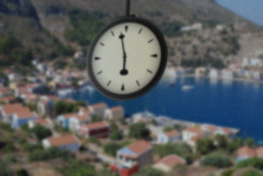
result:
5.58
